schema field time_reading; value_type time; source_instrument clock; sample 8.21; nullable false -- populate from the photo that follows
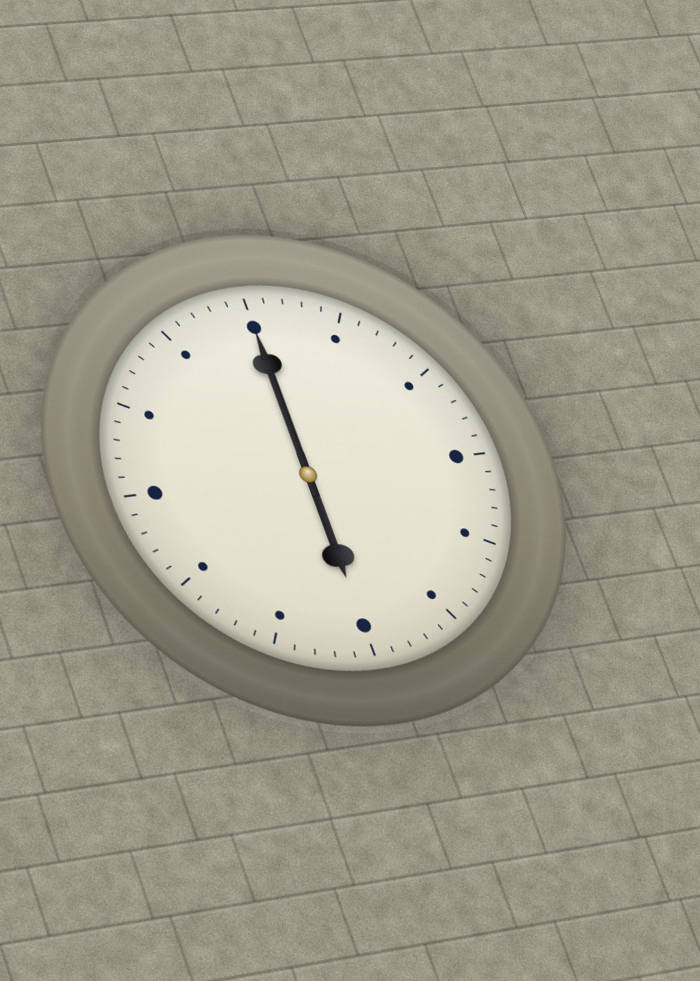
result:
6.00
